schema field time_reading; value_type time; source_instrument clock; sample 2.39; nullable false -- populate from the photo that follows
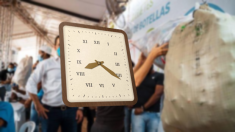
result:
8.21
